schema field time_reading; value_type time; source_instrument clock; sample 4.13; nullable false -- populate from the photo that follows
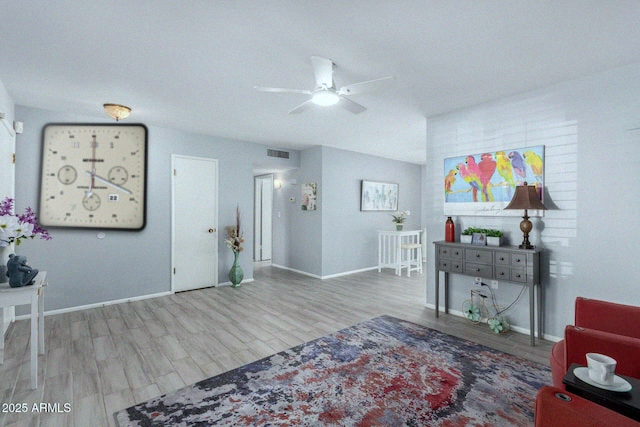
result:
6.19
